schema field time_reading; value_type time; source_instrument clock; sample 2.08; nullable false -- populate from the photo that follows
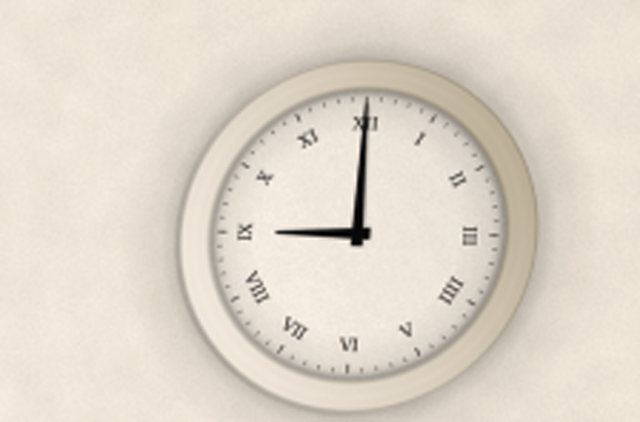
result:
9.00
